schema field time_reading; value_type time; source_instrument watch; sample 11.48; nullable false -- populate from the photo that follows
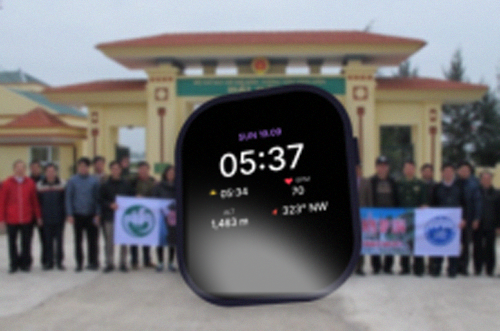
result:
5.37
